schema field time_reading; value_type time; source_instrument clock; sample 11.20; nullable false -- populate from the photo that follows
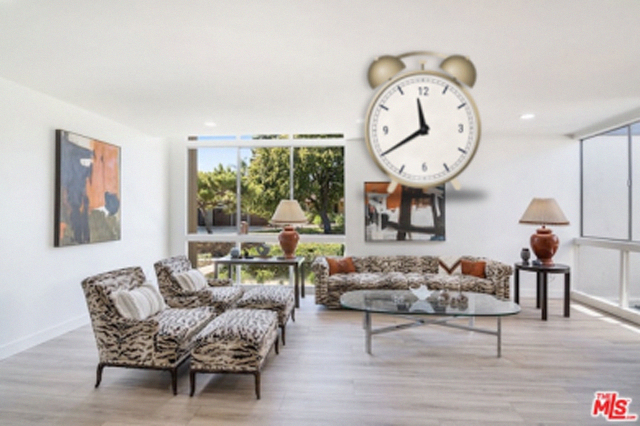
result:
11.40
